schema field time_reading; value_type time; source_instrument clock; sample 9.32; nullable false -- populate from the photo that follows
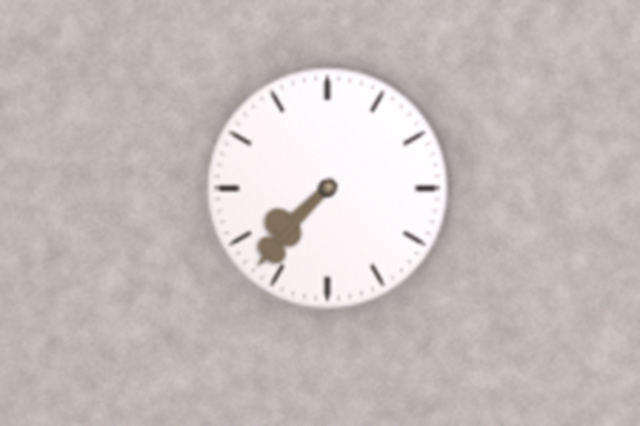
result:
7.37
